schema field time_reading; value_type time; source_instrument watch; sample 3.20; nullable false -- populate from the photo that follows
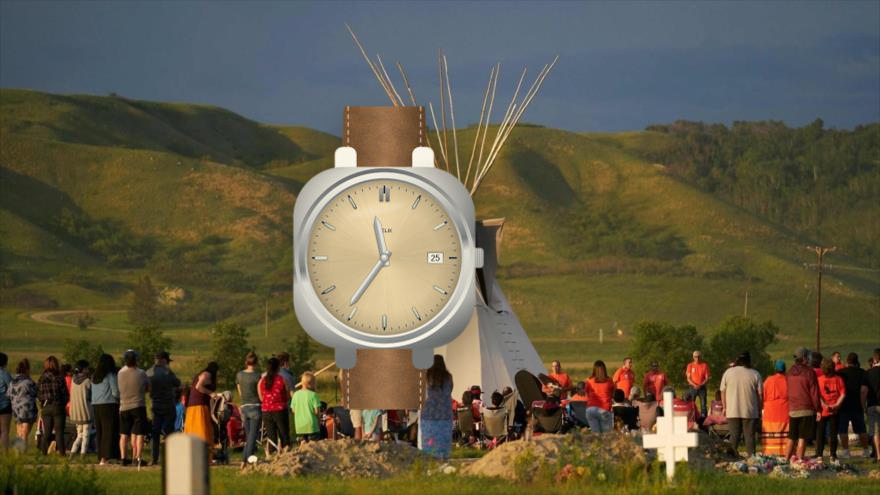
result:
11.36
